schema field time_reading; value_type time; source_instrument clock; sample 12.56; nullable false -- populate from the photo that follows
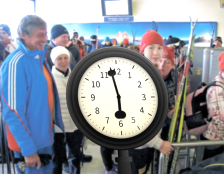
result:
5.58
